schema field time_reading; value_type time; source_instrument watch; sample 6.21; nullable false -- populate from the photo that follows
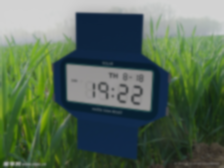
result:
19.22
